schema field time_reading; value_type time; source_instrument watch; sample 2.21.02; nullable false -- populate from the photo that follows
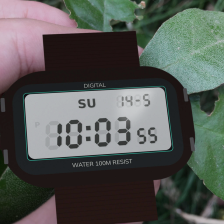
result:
10.03.55
